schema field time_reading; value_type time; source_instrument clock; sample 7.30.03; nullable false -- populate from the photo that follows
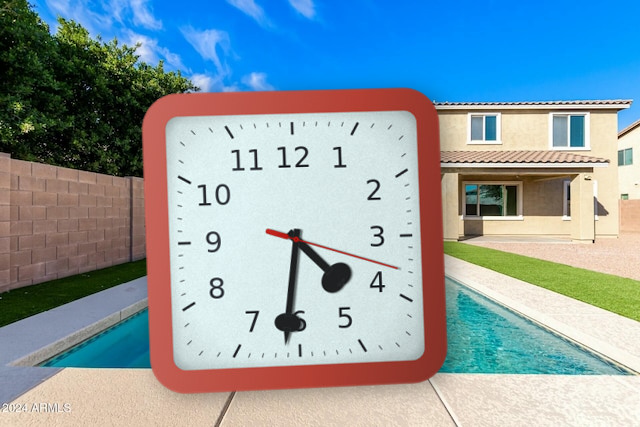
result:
4.31.18
